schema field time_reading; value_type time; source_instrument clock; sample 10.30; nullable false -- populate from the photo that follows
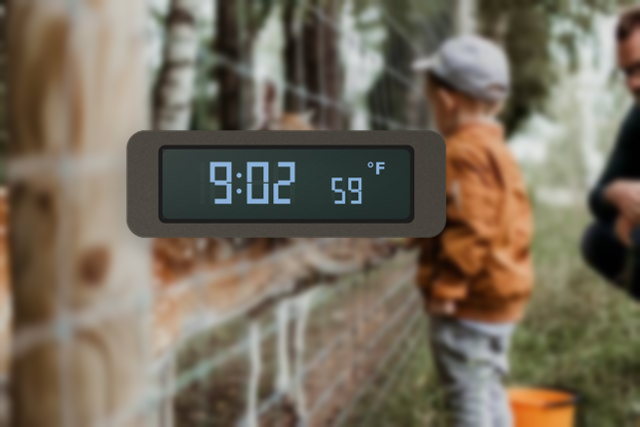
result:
9.02
